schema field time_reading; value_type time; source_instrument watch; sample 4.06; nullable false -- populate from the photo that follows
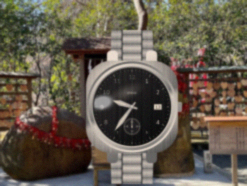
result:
9.36
